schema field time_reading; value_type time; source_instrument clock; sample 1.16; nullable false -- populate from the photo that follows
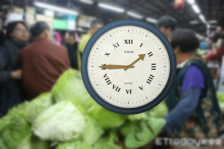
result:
1.45
